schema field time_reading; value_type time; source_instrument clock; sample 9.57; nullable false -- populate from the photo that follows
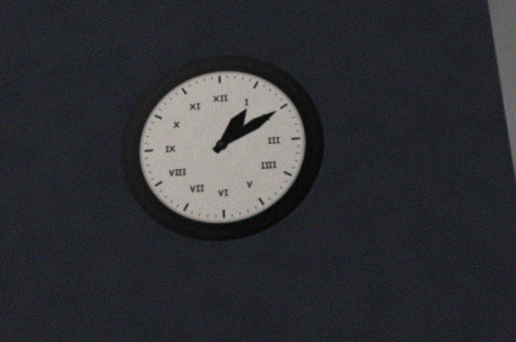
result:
1.10
